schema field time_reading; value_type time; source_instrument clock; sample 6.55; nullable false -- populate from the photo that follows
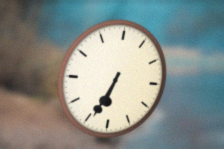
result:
6.34
